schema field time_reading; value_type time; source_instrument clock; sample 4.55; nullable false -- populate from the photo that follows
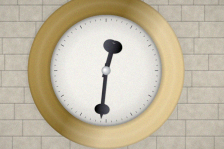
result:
12.31
